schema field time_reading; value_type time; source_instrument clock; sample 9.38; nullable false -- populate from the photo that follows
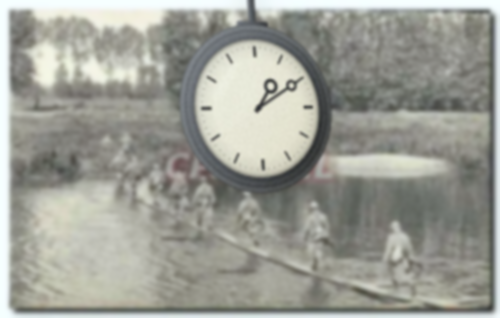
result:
1.10
